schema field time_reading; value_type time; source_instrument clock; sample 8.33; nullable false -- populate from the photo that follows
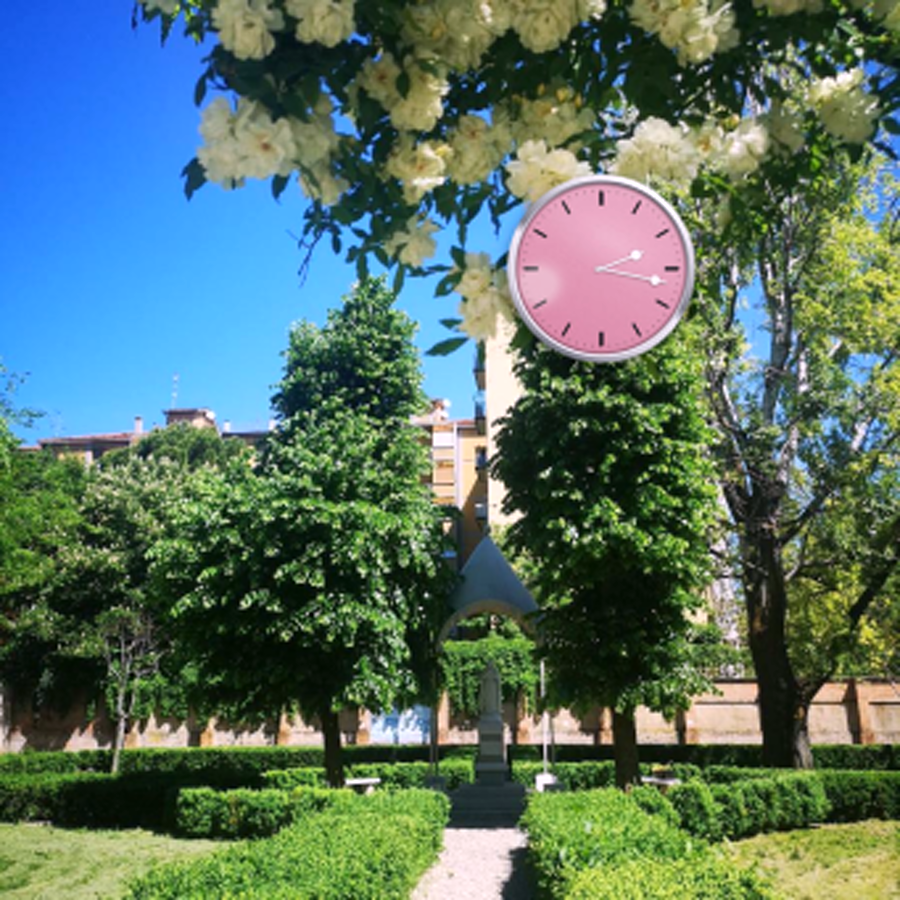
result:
2.17
